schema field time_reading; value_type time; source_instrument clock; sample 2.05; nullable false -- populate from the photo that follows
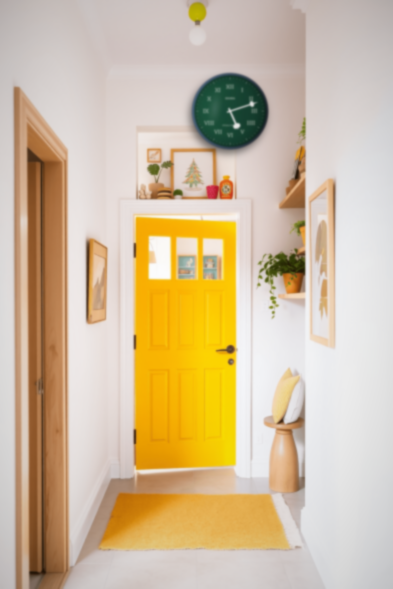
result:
5.12
